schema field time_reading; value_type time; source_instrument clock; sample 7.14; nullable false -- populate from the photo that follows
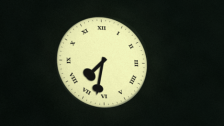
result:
7.32
